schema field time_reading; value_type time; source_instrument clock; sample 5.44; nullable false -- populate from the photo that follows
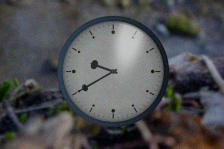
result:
9.40
